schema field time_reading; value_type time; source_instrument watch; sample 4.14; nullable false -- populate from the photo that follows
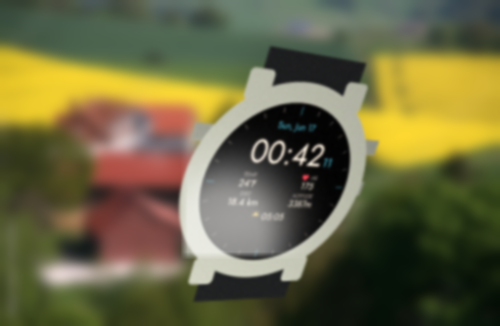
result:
0.42
